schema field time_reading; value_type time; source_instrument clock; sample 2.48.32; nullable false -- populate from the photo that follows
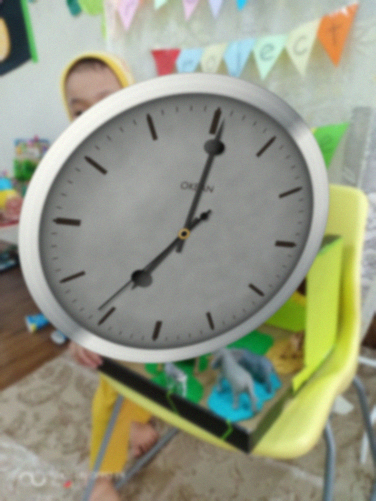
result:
7.00.36
